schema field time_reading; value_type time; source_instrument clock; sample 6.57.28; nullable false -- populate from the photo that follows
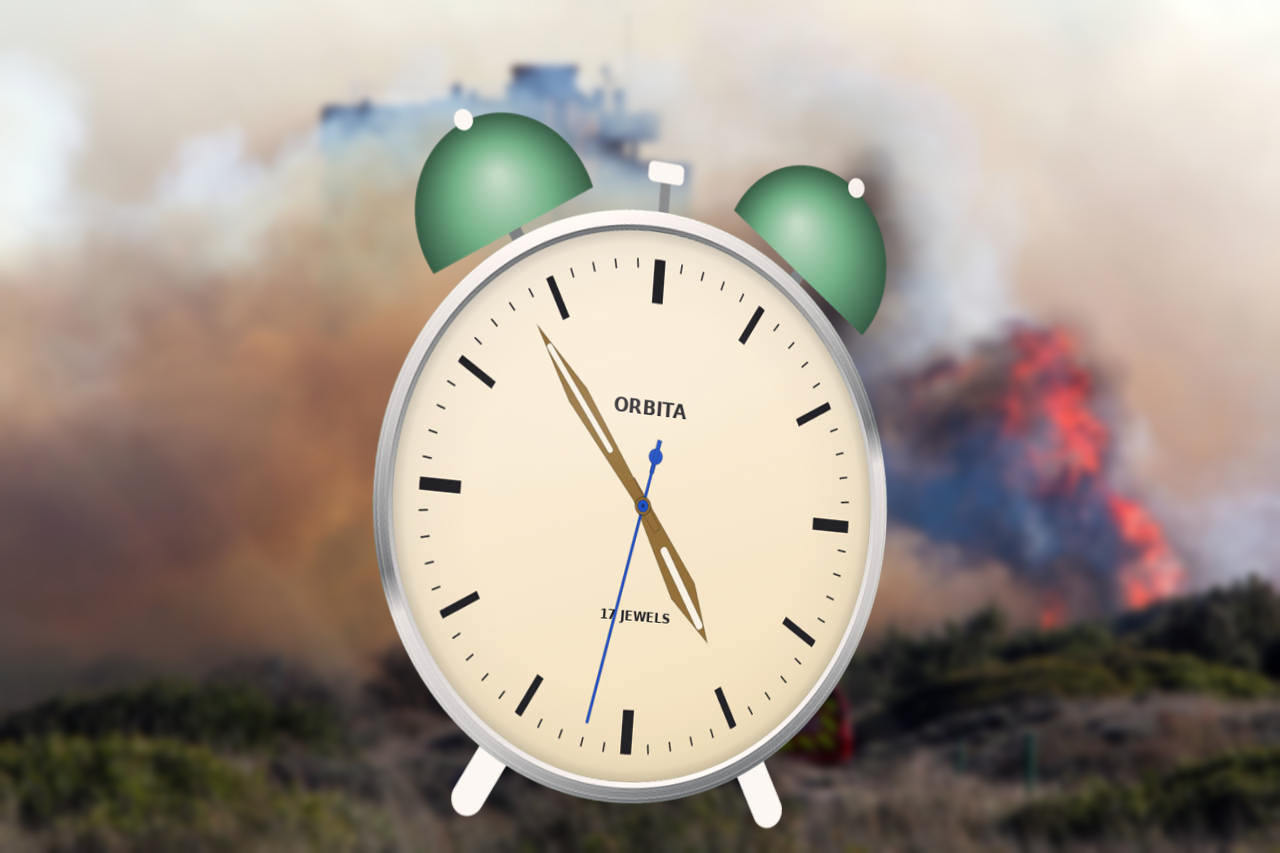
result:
4.53.32
